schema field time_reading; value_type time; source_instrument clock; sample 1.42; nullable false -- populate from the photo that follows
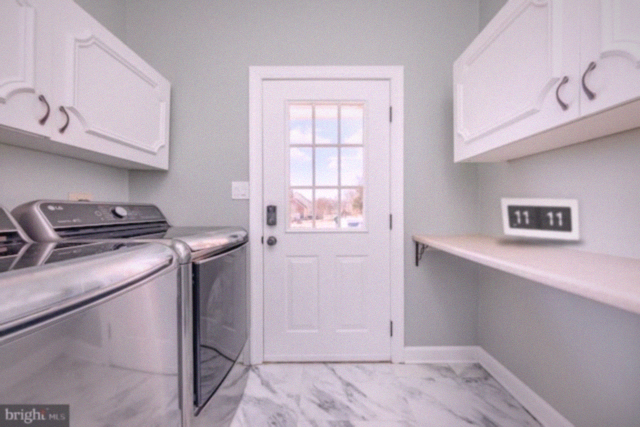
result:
11.11
